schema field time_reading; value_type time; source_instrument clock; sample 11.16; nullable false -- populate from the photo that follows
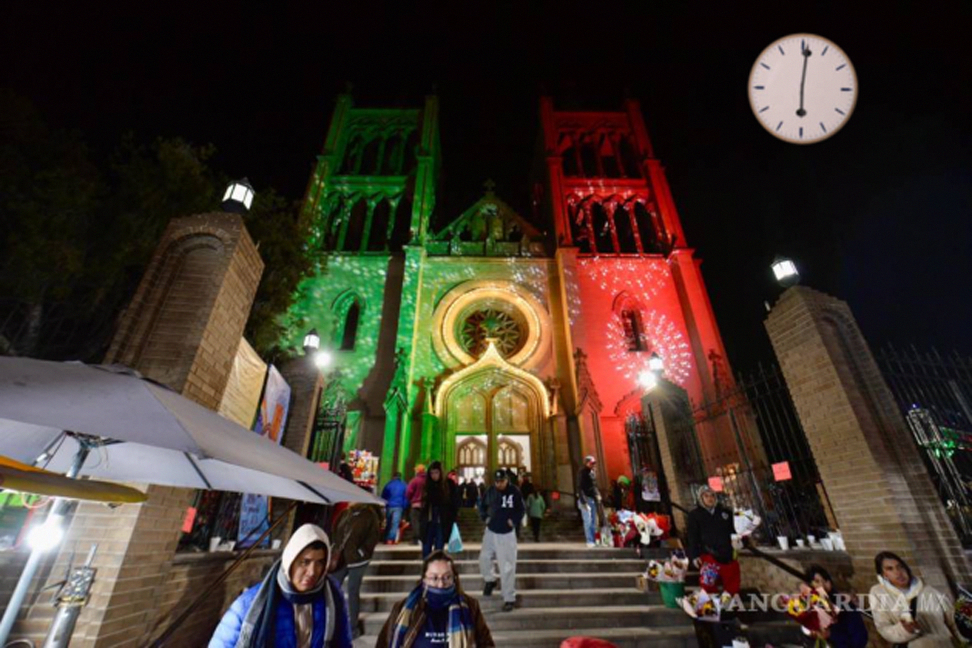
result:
6.01
